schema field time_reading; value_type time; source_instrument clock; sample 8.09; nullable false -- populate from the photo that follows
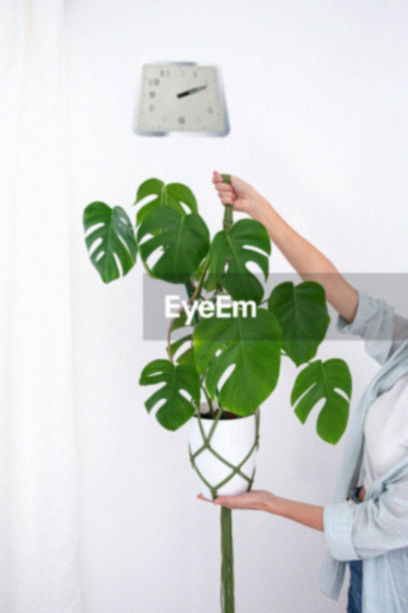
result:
2.11
